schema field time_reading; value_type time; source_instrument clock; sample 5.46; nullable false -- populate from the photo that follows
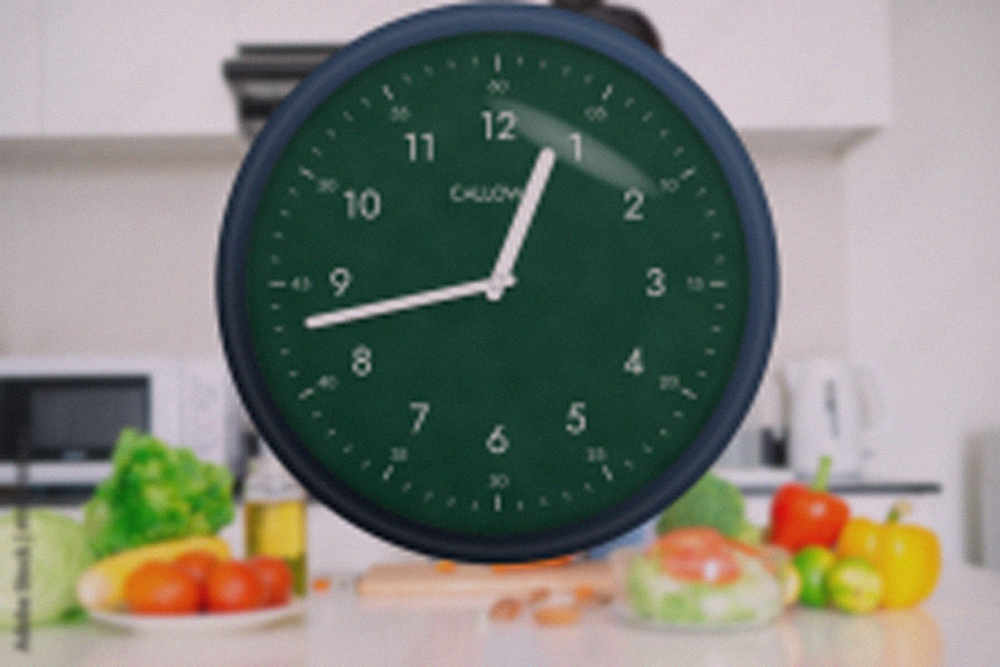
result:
12.43
